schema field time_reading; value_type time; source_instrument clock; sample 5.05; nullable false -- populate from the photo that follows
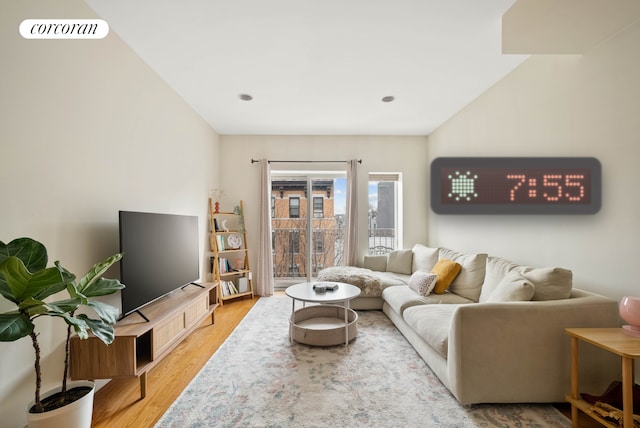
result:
7.55
